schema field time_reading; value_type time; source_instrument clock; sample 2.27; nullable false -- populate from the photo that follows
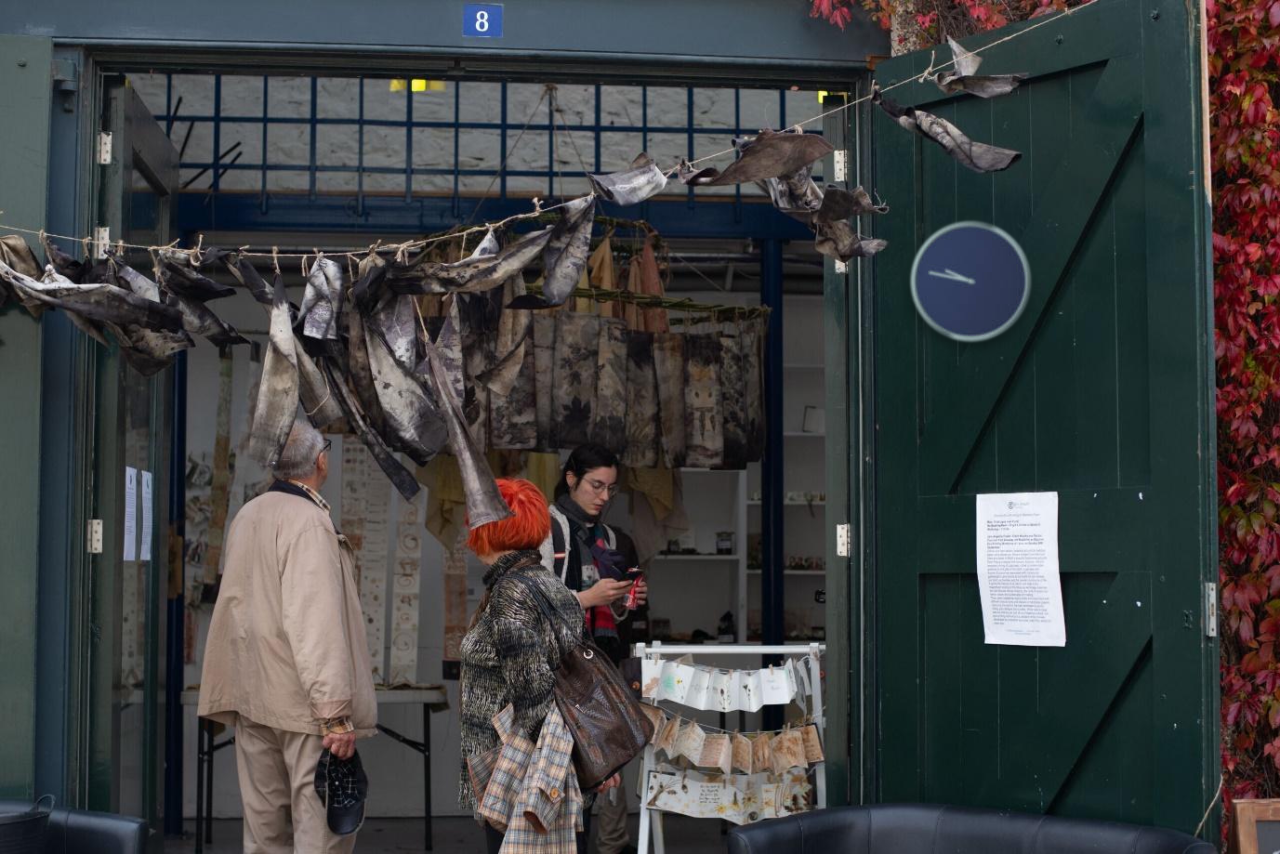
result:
9.47
